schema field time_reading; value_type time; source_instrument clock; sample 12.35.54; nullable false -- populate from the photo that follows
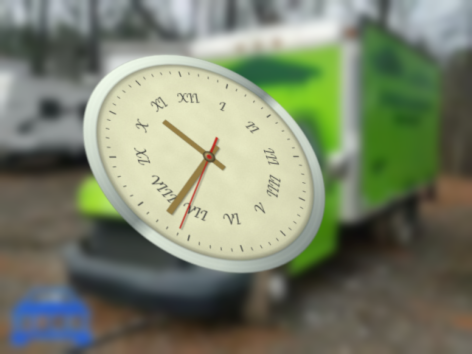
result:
10.37.36
